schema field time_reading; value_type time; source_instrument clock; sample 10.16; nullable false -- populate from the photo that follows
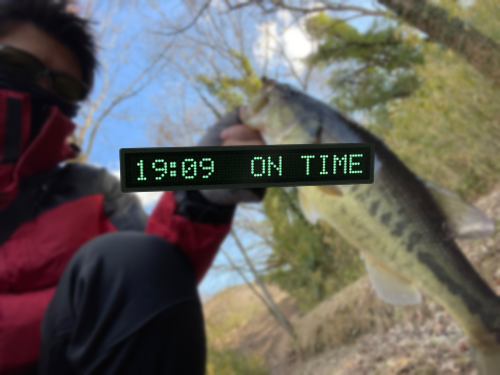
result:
19.09
